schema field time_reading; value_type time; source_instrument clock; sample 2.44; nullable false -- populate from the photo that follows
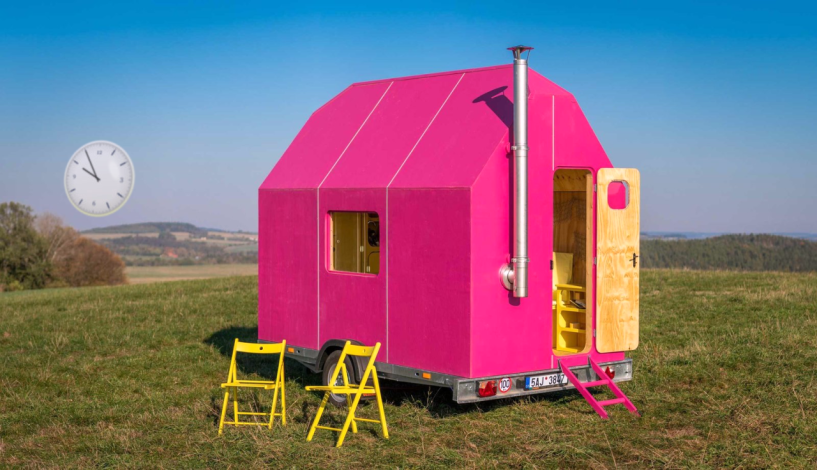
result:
9.55
